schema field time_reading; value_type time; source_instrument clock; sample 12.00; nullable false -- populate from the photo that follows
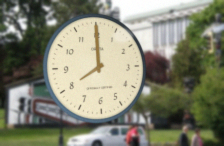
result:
8.00
